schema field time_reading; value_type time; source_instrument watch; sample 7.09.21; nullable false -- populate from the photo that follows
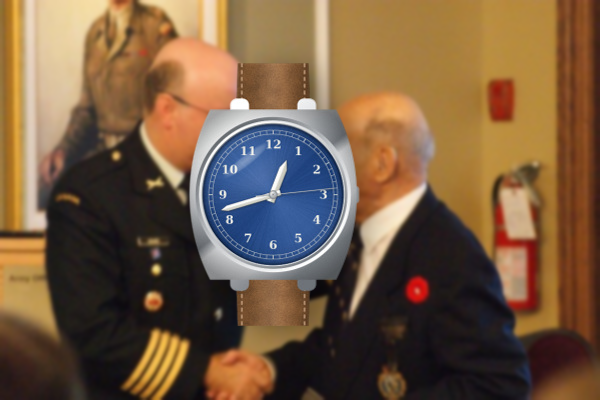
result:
12.42.14
